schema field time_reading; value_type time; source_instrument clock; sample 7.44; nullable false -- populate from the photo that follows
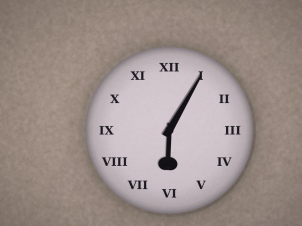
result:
6.05
